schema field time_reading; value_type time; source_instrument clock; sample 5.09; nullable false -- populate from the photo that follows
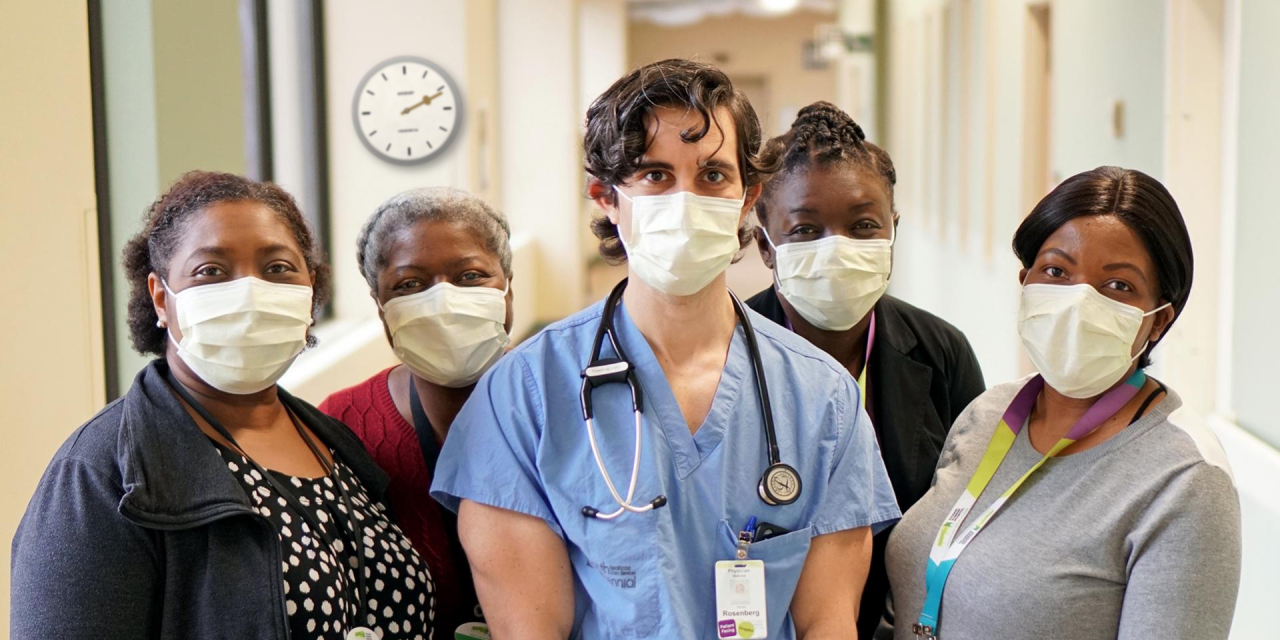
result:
2.11
